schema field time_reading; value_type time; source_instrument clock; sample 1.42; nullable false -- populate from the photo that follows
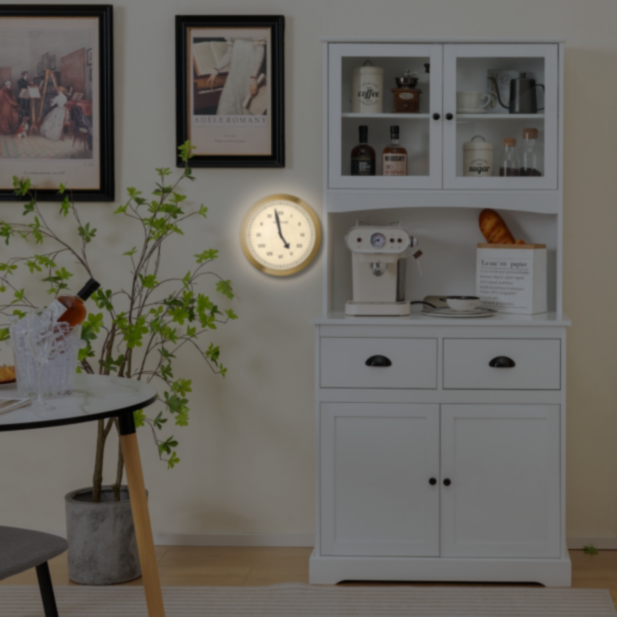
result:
4.58
